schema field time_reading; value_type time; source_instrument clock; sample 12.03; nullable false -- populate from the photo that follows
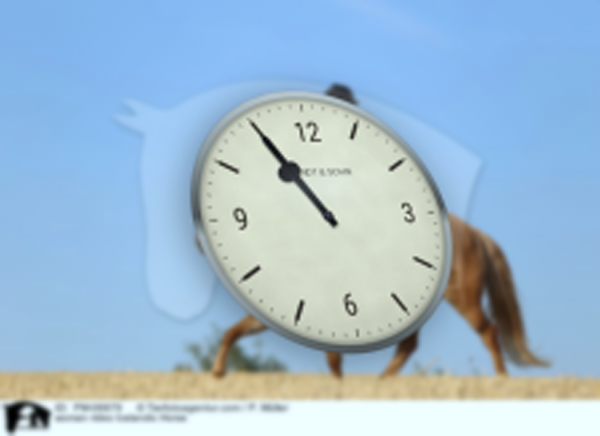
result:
10.55
